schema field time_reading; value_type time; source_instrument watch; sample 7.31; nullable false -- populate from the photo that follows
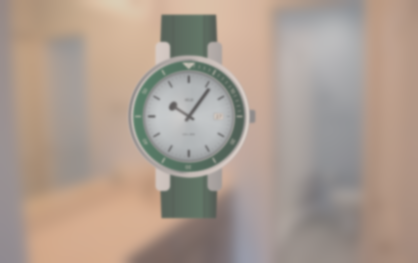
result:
10.06
